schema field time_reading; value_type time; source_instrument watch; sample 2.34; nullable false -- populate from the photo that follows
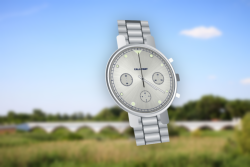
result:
4.21
